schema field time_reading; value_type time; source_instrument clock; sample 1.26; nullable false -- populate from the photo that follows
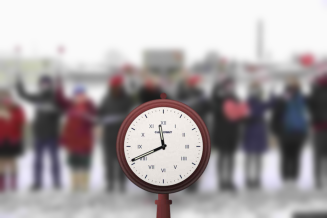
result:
11.41
